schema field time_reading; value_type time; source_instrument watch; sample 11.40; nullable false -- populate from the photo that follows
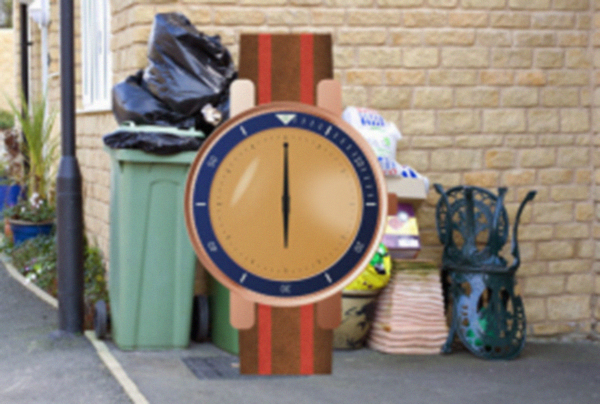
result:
6.00
